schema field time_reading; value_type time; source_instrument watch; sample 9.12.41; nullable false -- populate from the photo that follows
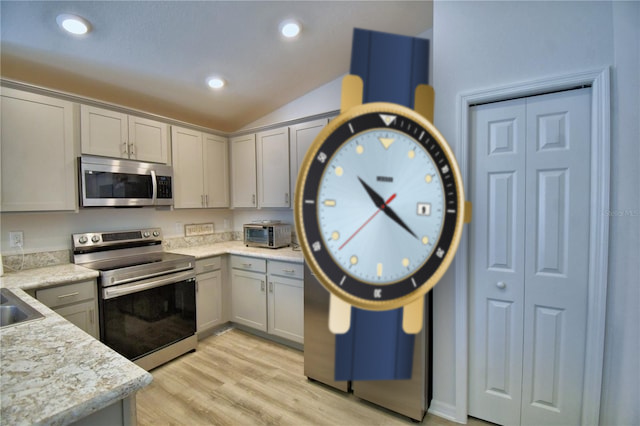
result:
10.20.38
